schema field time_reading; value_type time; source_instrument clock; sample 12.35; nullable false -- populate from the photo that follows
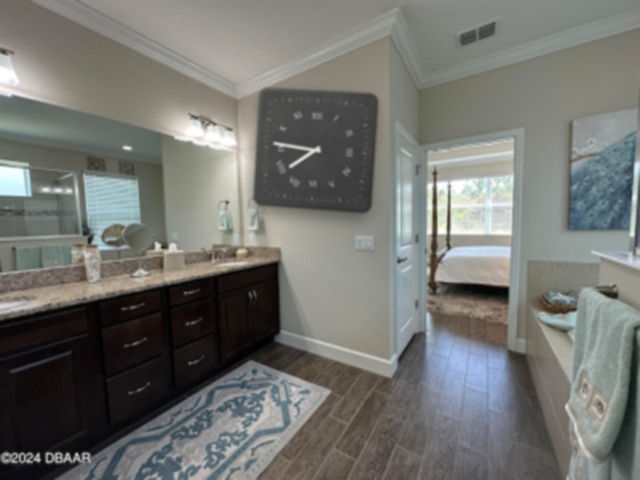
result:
7.46
